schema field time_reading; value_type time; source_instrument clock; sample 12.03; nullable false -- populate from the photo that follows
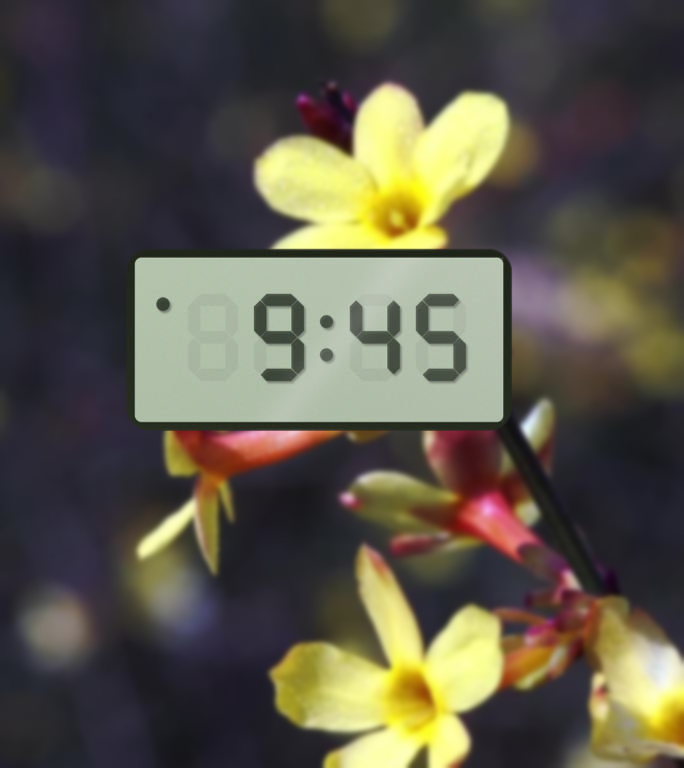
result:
9.45
